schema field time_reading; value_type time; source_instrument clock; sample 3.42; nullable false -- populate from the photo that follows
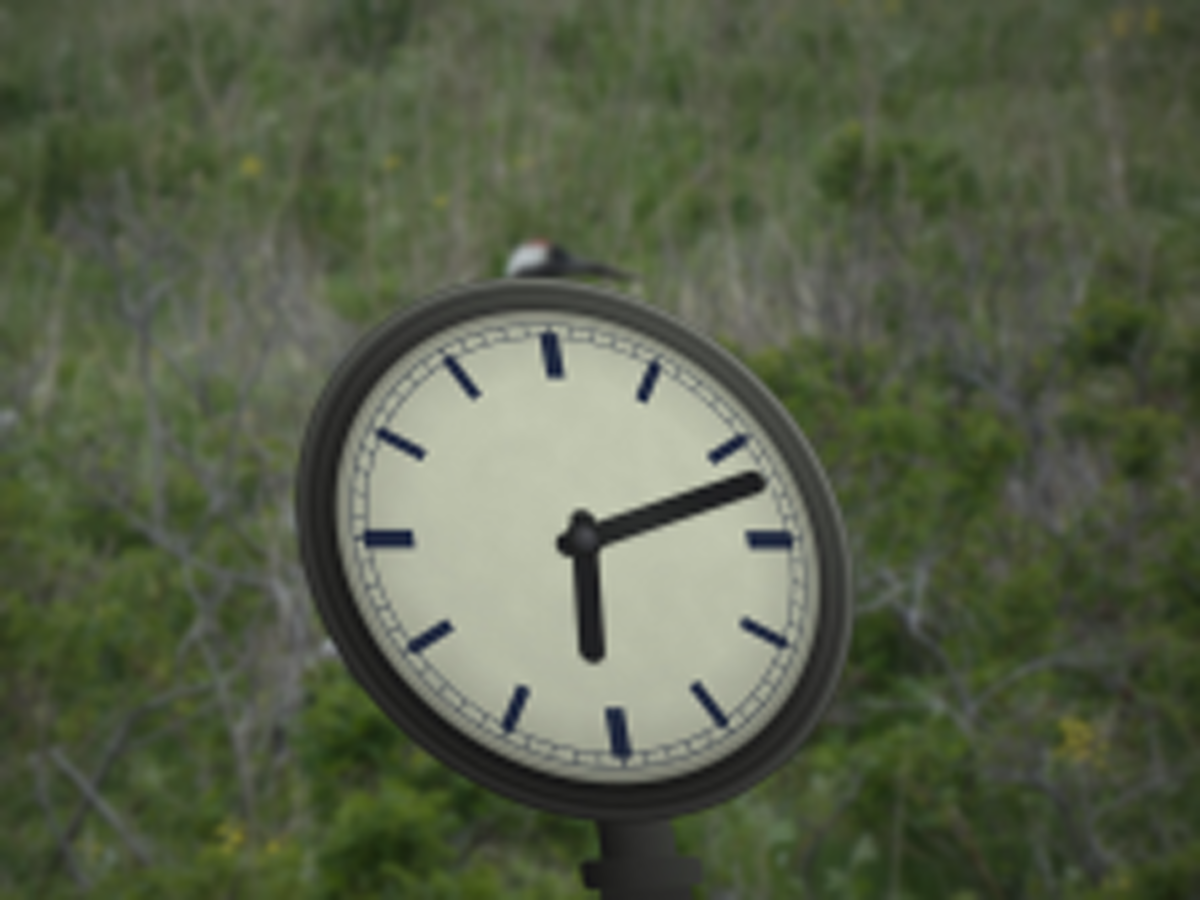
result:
6.12
